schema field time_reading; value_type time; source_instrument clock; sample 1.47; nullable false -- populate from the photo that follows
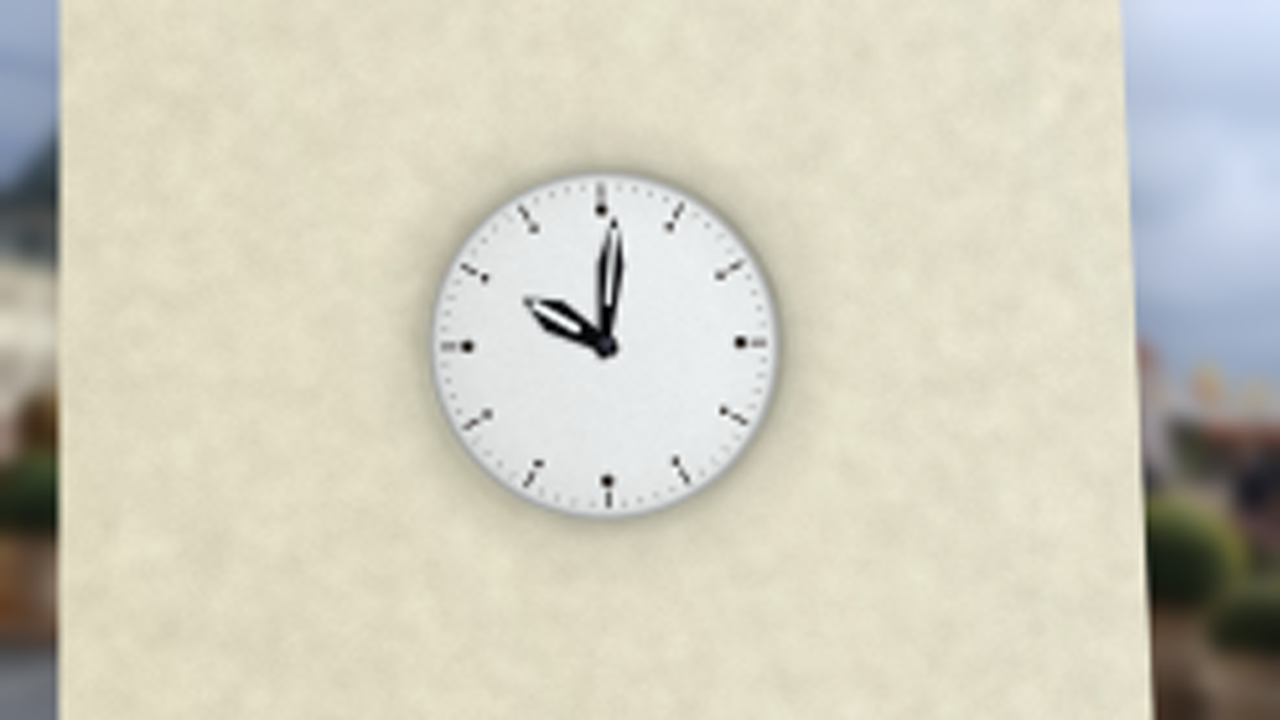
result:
10.01
